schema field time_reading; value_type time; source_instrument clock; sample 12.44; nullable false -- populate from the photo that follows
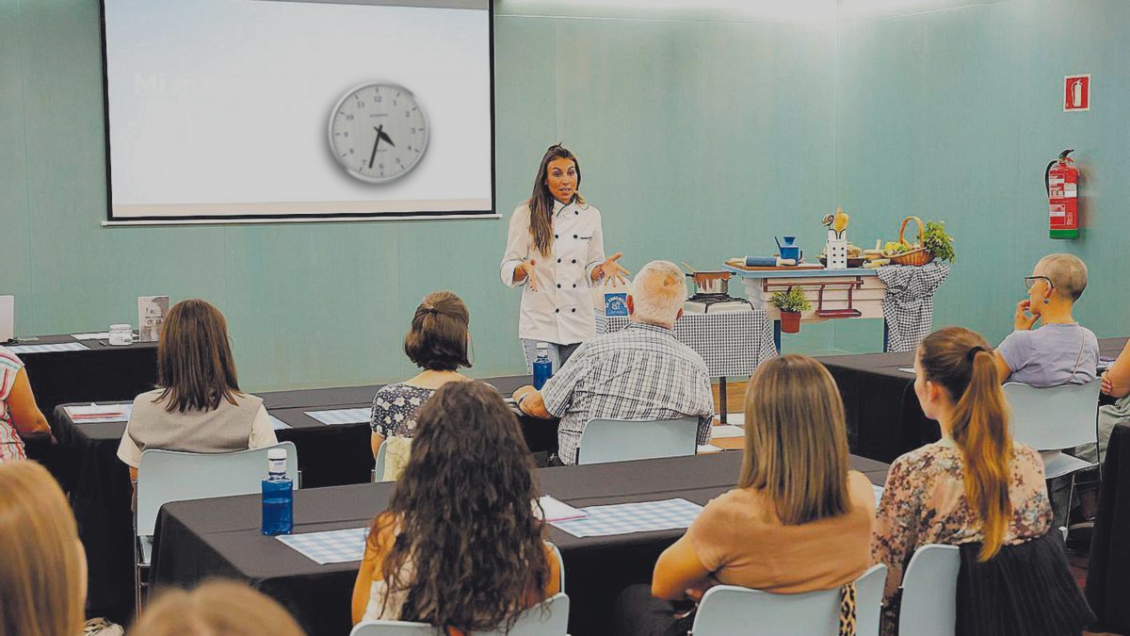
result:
4.33
